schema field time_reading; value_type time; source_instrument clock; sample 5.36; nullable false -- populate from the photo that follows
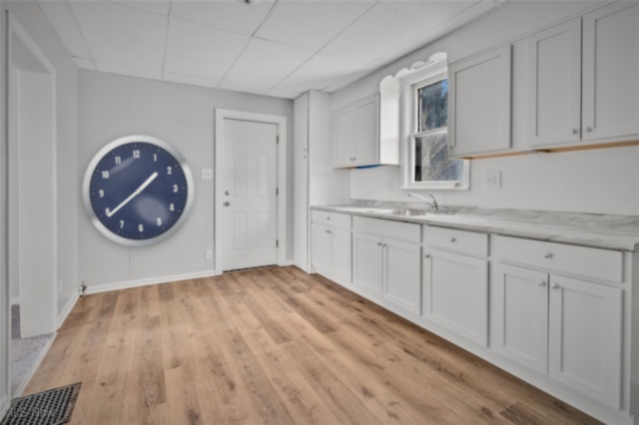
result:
1.39
